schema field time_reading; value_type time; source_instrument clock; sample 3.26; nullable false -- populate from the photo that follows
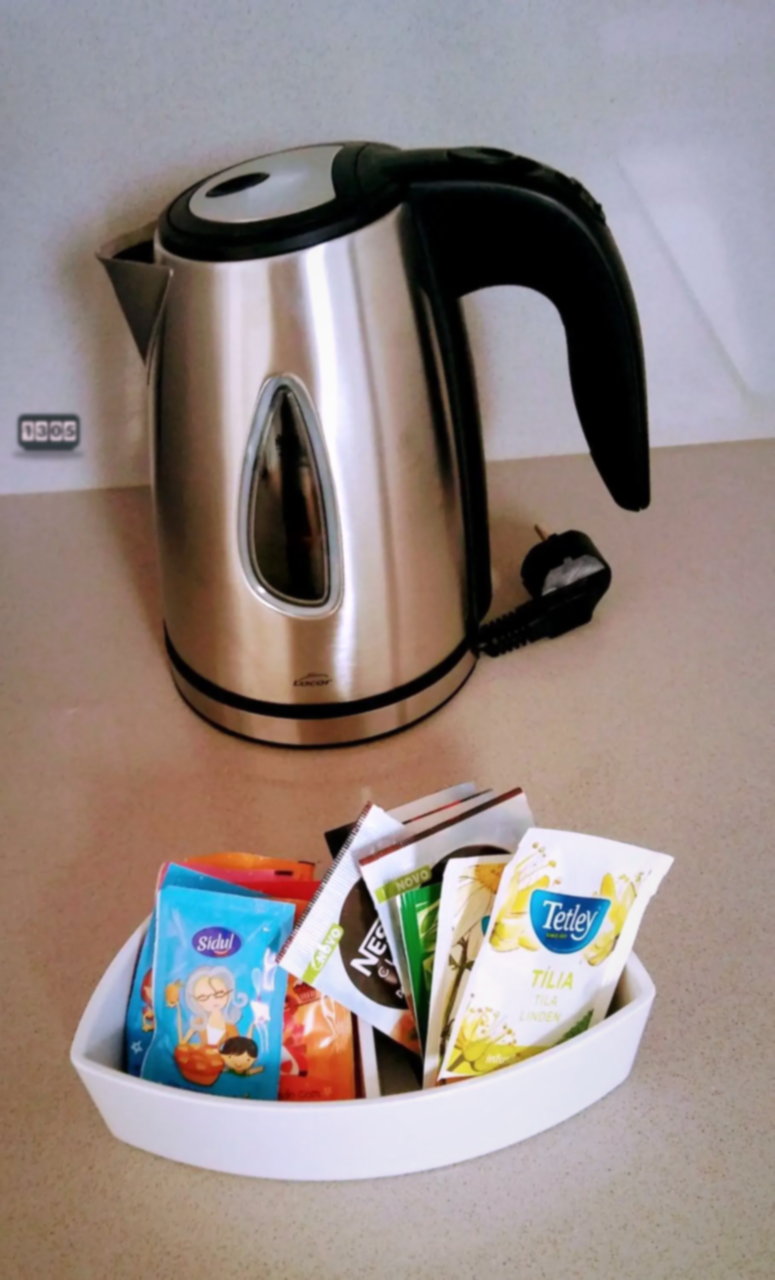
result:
13.05
